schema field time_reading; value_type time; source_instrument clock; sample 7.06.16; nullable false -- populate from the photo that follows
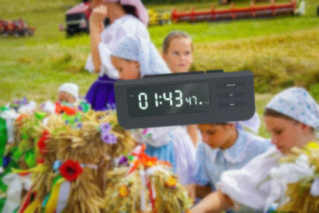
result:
1.43.47
